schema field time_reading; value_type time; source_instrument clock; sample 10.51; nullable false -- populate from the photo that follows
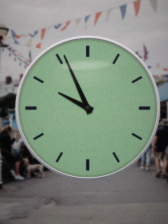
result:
9.56
